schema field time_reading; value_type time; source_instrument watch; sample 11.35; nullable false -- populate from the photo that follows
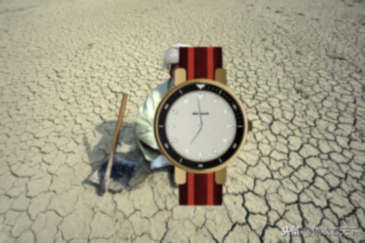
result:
6.59
